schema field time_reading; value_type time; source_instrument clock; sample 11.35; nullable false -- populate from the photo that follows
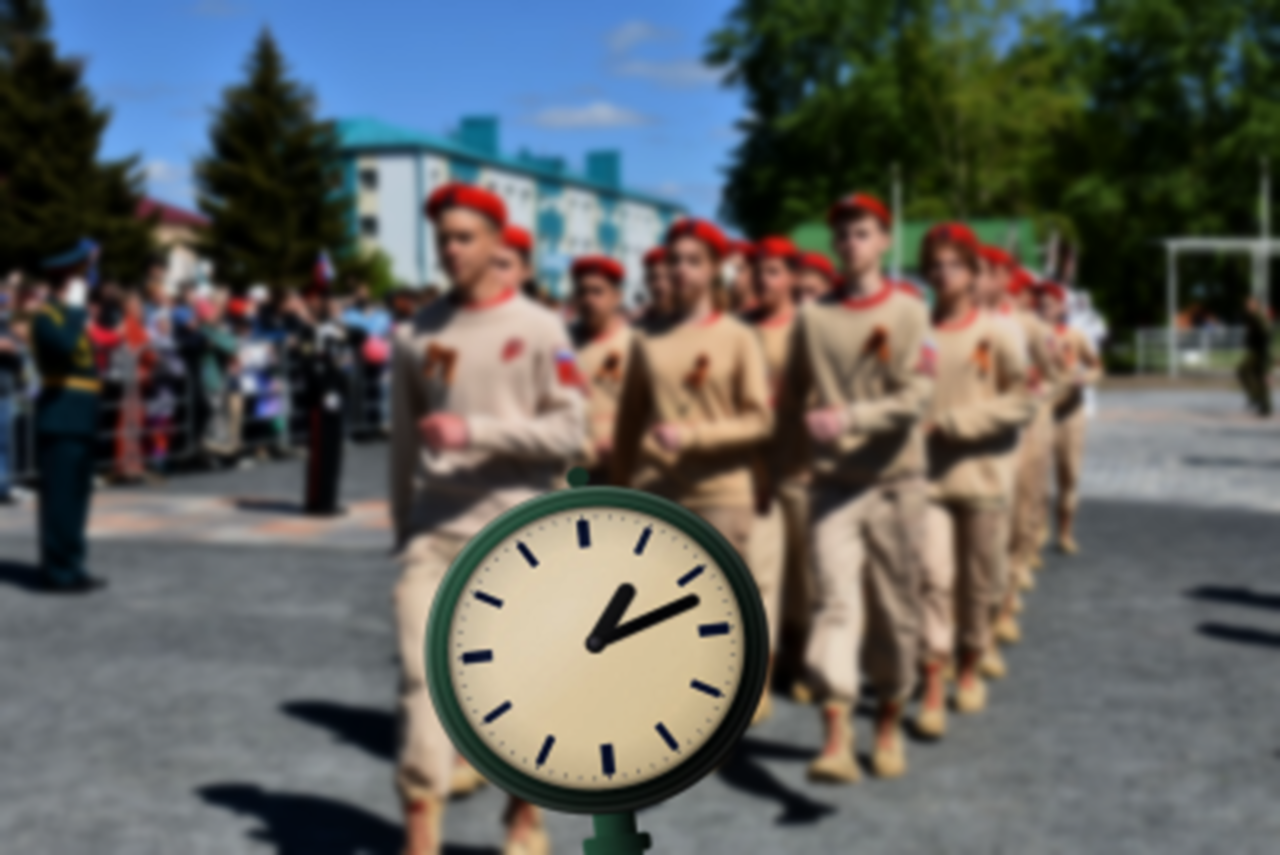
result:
1.12
